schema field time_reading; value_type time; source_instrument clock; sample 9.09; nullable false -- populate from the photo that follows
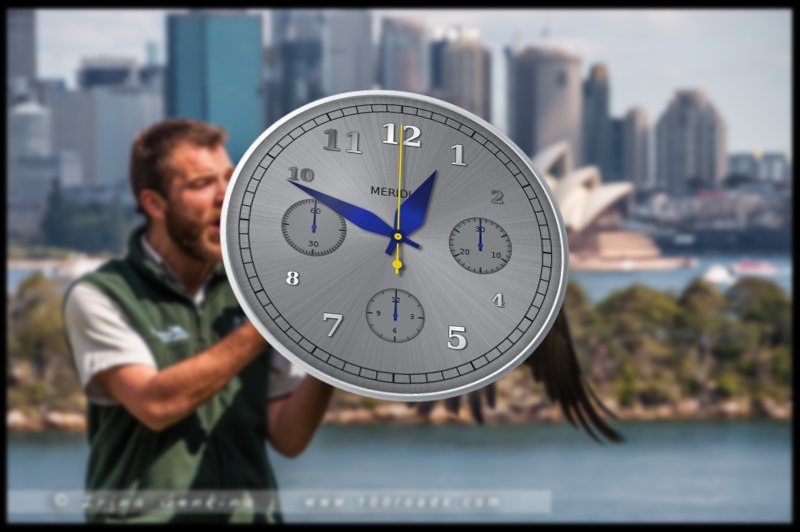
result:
12.49
